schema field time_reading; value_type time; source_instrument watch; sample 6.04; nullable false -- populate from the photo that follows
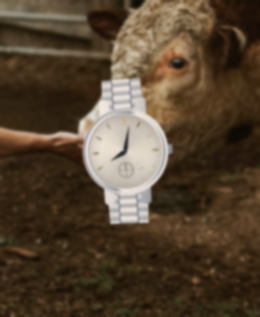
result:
8.02
